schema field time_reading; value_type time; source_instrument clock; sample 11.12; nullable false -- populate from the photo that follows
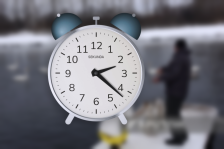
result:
2.22
